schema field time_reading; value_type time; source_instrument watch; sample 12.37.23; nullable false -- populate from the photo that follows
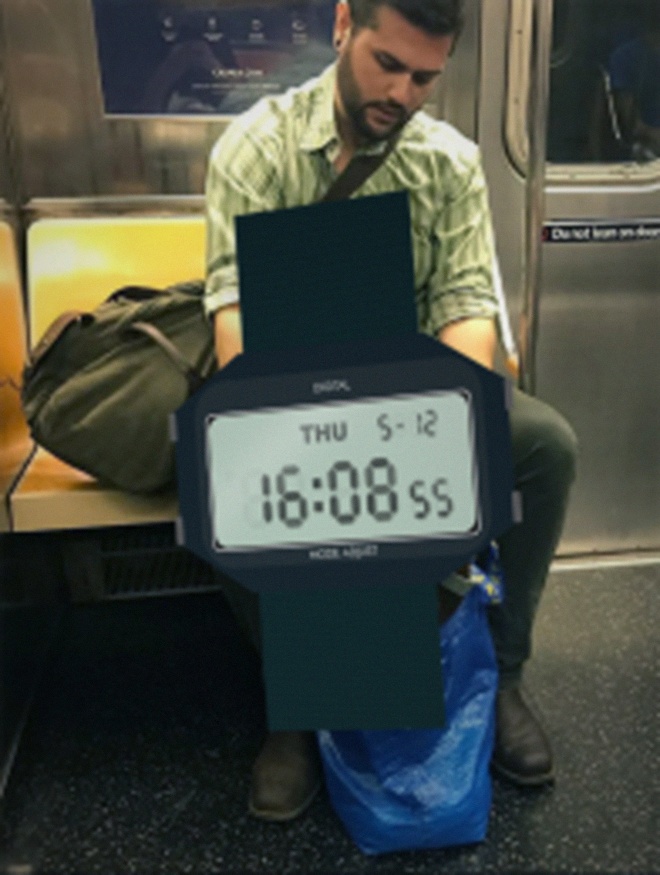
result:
16.08.55
